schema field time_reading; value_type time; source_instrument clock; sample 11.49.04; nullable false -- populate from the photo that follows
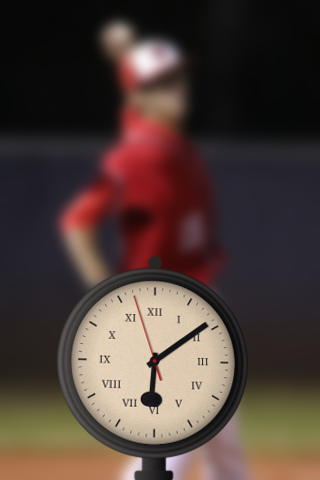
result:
6.08.57
